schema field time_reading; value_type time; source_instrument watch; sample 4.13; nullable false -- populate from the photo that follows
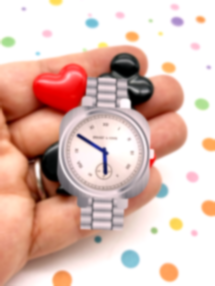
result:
5.50
